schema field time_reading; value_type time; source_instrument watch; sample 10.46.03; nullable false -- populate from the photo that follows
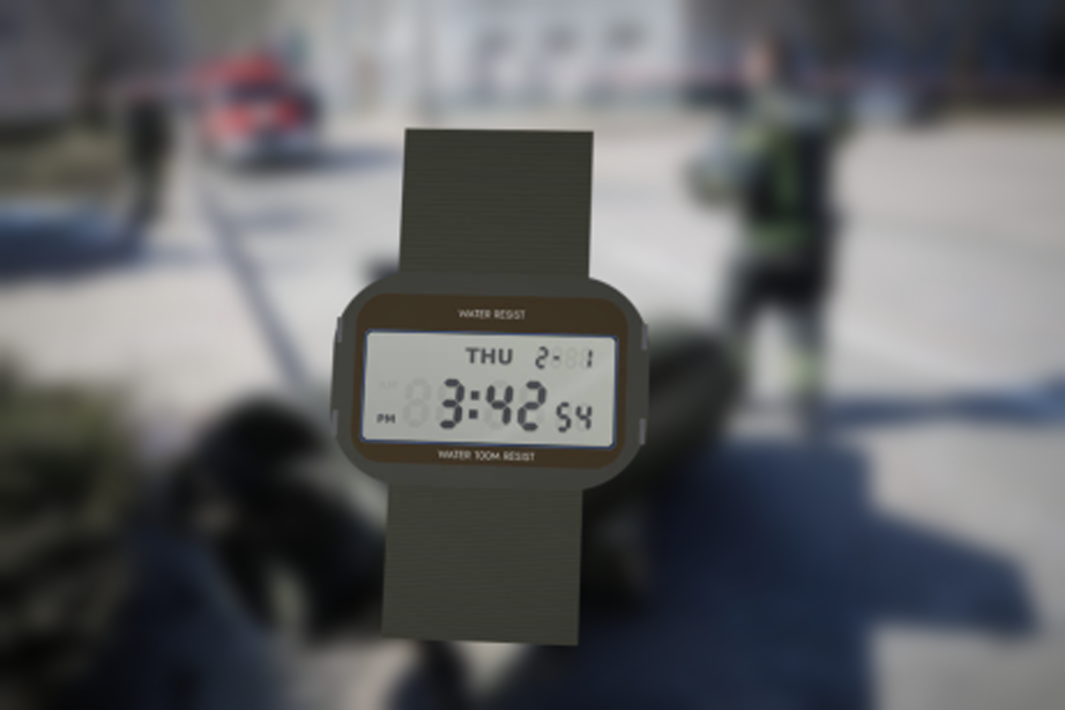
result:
3.42.54
